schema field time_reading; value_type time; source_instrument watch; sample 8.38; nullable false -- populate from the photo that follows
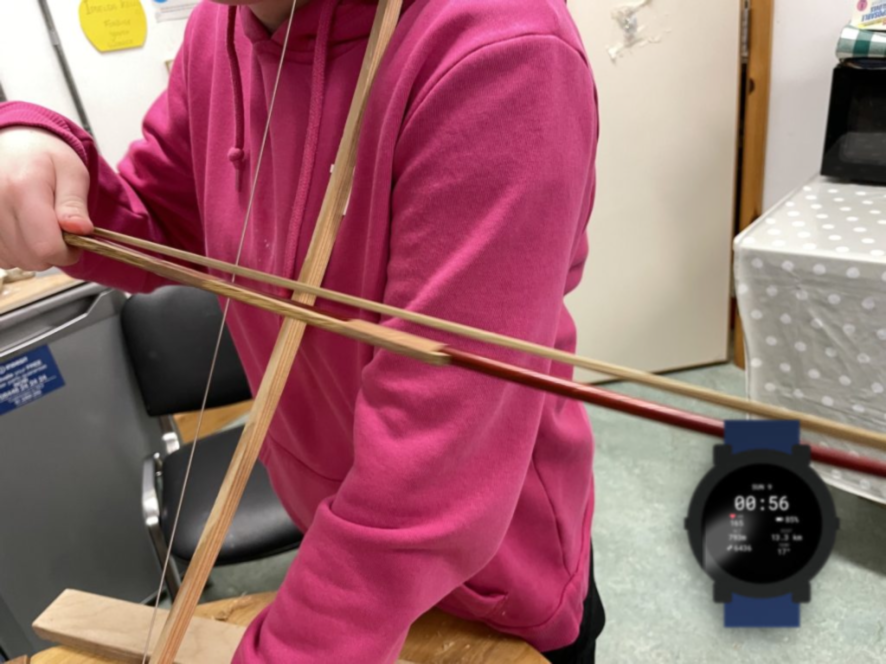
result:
0.56
